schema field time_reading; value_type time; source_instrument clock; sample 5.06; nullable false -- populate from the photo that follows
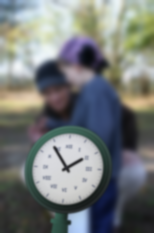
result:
1.54
